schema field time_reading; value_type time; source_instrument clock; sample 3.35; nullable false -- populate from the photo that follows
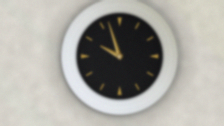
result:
9.57
